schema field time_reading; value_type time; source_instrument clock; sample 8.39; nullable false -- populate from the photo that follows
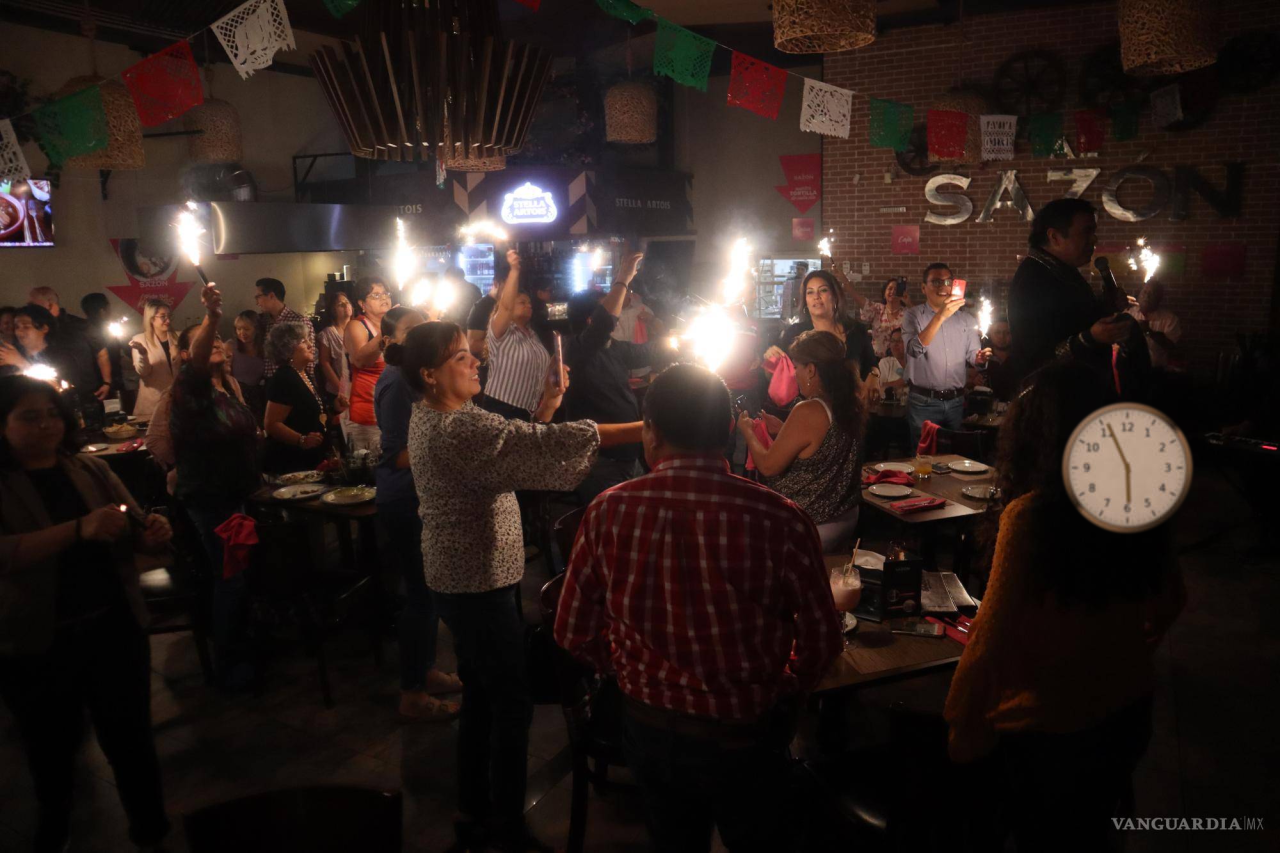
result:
5.56
